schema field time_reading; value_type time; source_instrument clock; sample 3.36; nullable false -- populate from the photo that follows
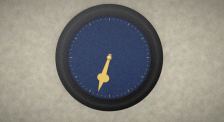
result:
6.33
